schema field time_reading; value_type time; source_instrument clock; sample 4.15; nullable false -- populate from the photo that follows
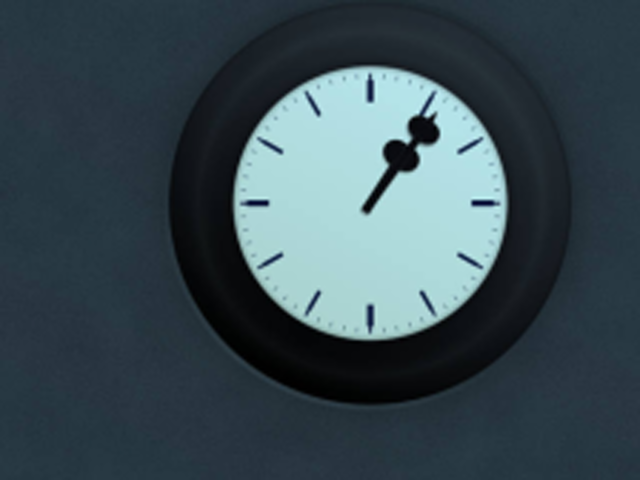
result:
1.06
